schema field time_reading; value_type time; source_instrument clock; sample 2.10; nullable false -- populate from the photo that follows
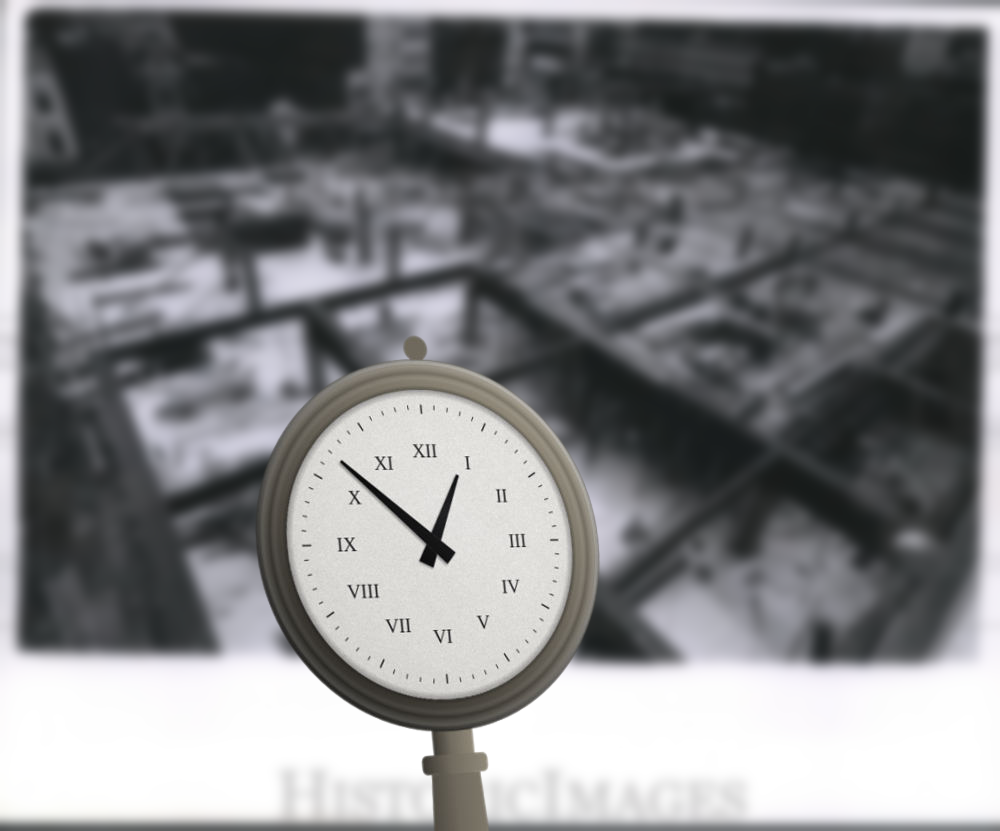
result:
12.52
